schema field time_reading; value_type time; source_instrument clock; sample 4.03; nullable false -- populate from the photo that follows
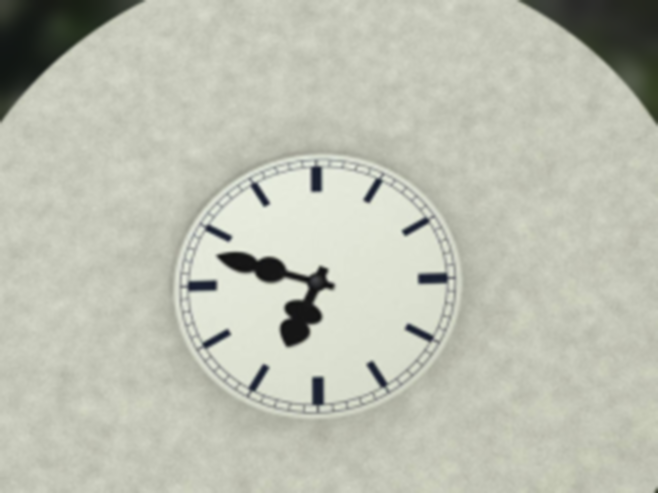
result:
6.48
